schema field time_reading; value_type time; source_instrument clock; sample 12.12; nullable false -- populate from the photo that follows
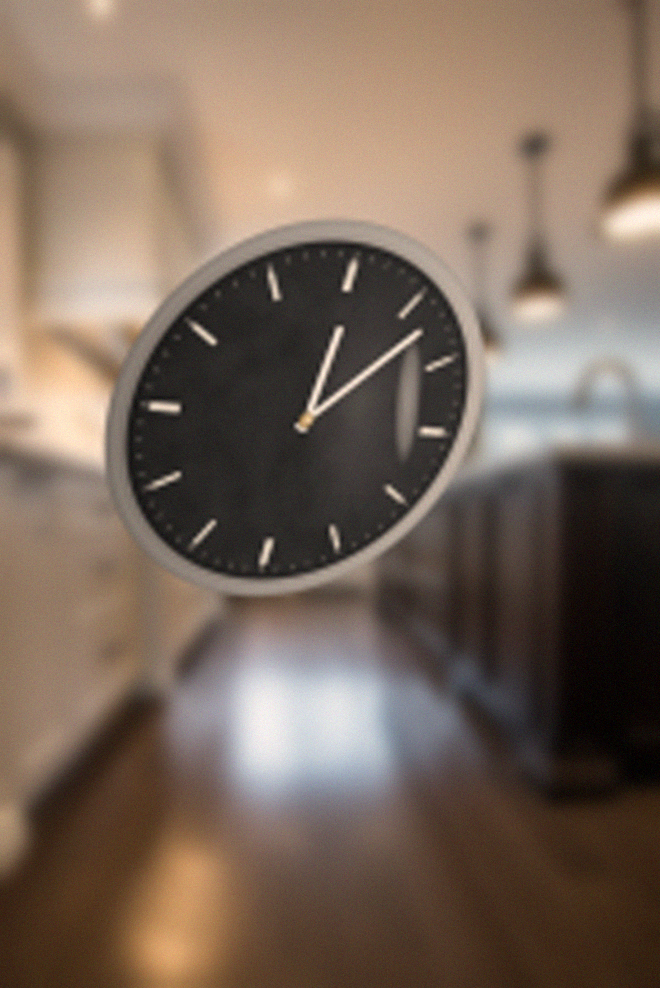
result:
12.07
